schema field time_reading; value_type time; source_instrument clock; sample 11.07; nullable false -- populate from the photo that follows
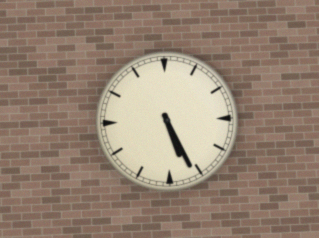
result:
5.26
